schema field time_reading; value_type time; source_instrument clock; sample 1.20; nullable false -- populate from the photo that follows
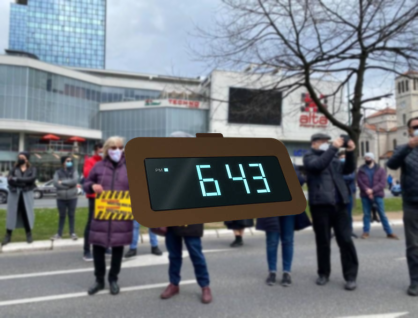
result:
6.43
